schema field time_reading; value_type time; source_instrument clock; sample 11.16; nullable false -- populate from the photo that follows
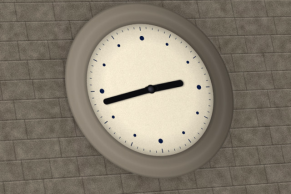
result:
2.43
